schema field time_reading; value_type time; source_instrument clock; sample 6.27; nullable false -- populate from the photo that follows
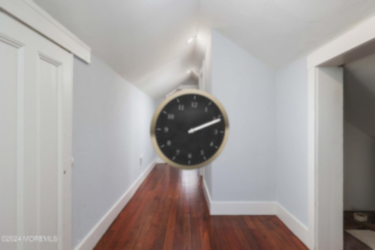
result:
2.11
